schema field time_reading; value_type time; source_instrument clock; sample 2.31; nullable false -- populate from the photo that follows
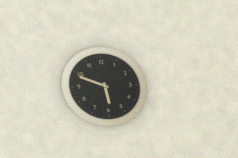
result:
5.49
